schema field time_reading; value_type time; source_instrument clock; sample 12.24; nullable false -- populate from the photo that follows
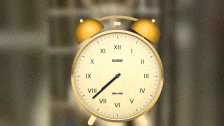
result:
7.38
